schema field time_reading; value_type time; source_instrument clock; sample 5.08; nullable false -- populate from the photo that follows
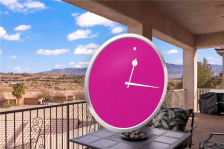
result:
12.15
